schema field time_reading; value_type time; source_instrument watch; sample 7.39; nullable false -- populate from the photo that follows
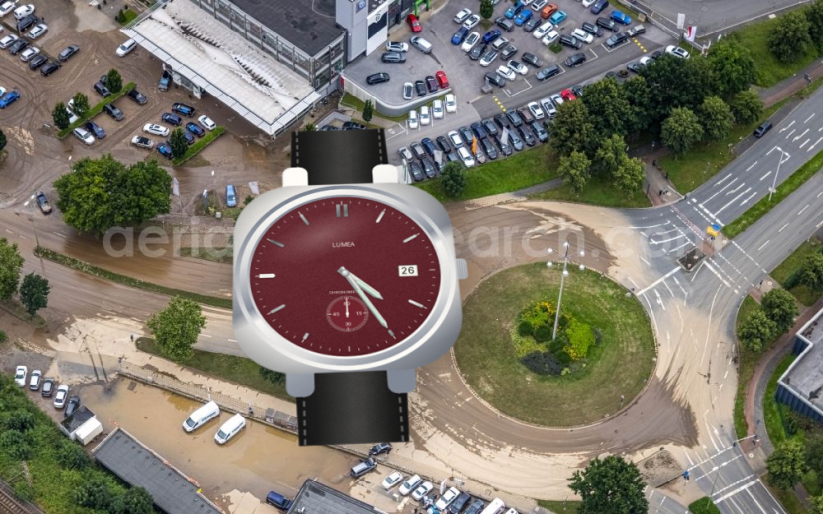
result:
4.25
